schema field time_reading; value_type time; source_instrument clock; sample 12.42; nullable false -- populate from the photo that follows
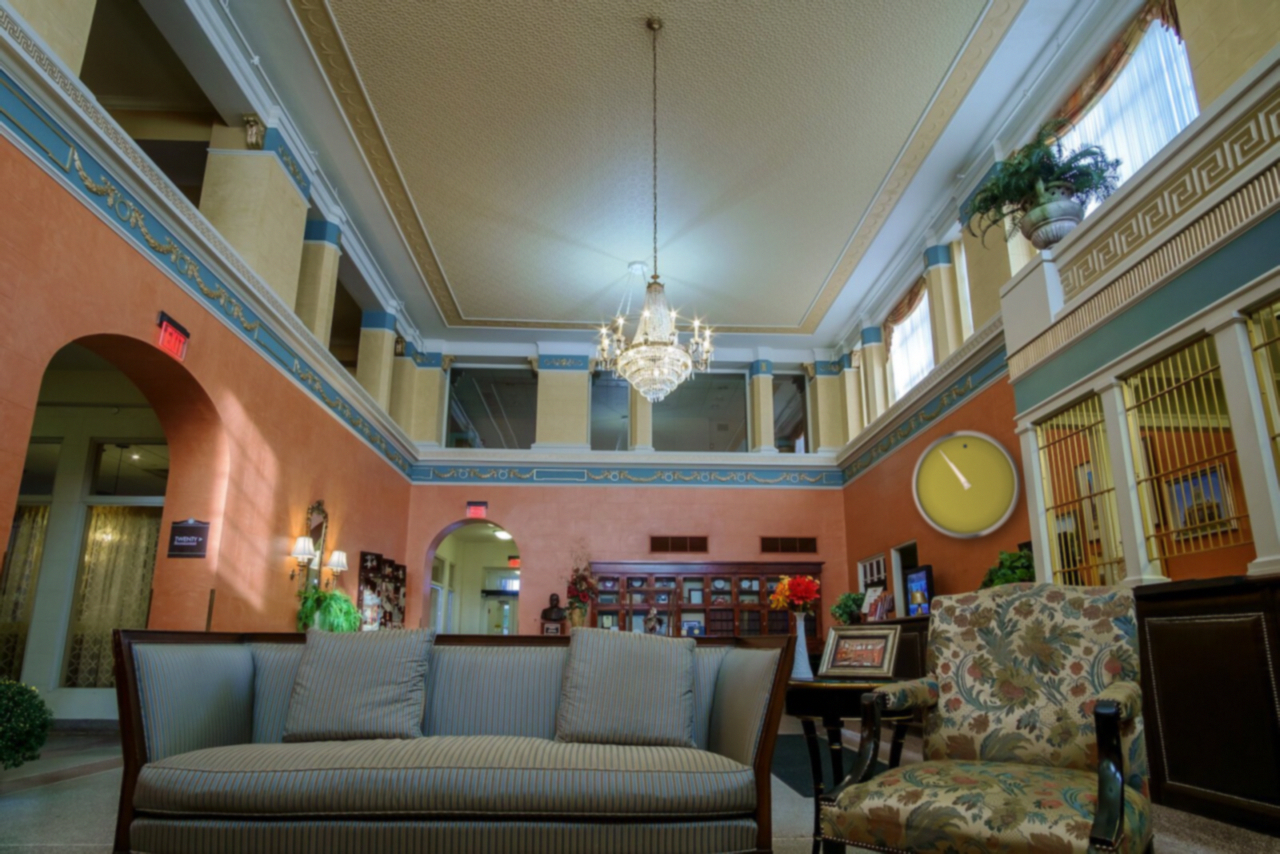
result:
10.54
